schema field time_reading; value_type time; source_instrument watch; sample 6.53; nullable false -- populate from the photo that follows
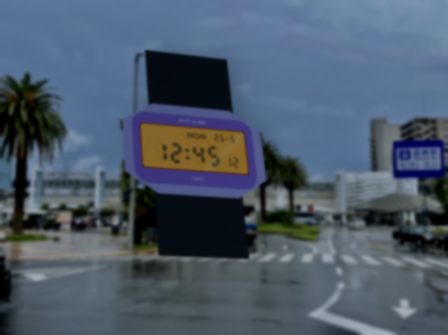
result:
12.45
